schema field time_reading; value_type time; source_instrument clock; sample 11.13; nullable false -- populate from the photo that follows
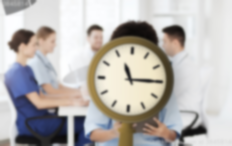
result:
11.15
